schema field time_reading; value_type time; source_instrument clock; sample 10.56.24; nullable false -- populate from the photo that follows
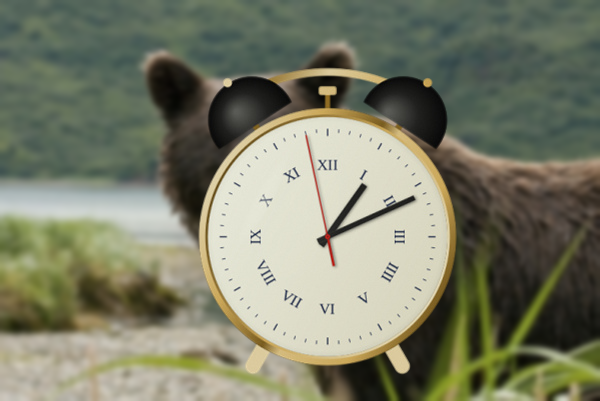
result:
1.10.58
